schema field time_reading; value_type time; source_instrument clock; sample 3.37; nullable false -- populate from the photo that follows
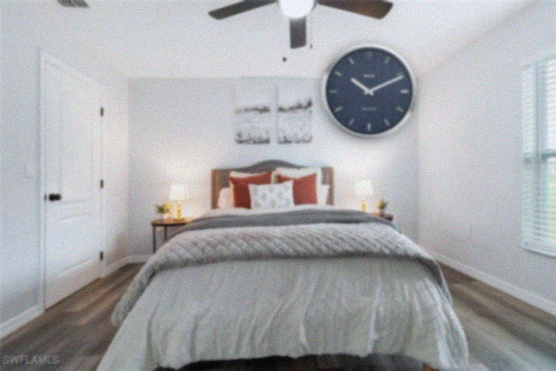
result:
10.11
